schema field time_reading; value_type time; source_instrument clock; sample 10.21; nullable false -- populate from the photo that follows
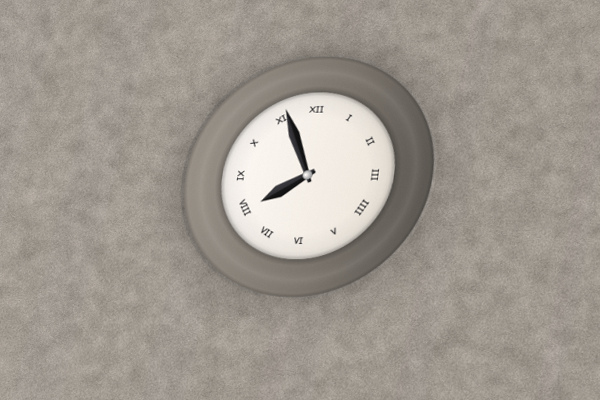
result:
7.56
